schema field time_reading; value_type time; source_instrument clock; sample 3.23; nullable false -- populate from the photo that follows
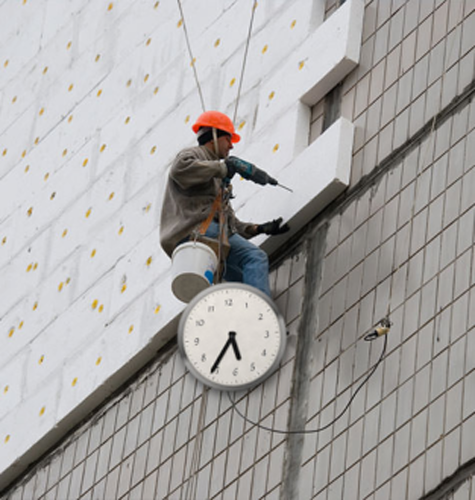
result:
5.36
